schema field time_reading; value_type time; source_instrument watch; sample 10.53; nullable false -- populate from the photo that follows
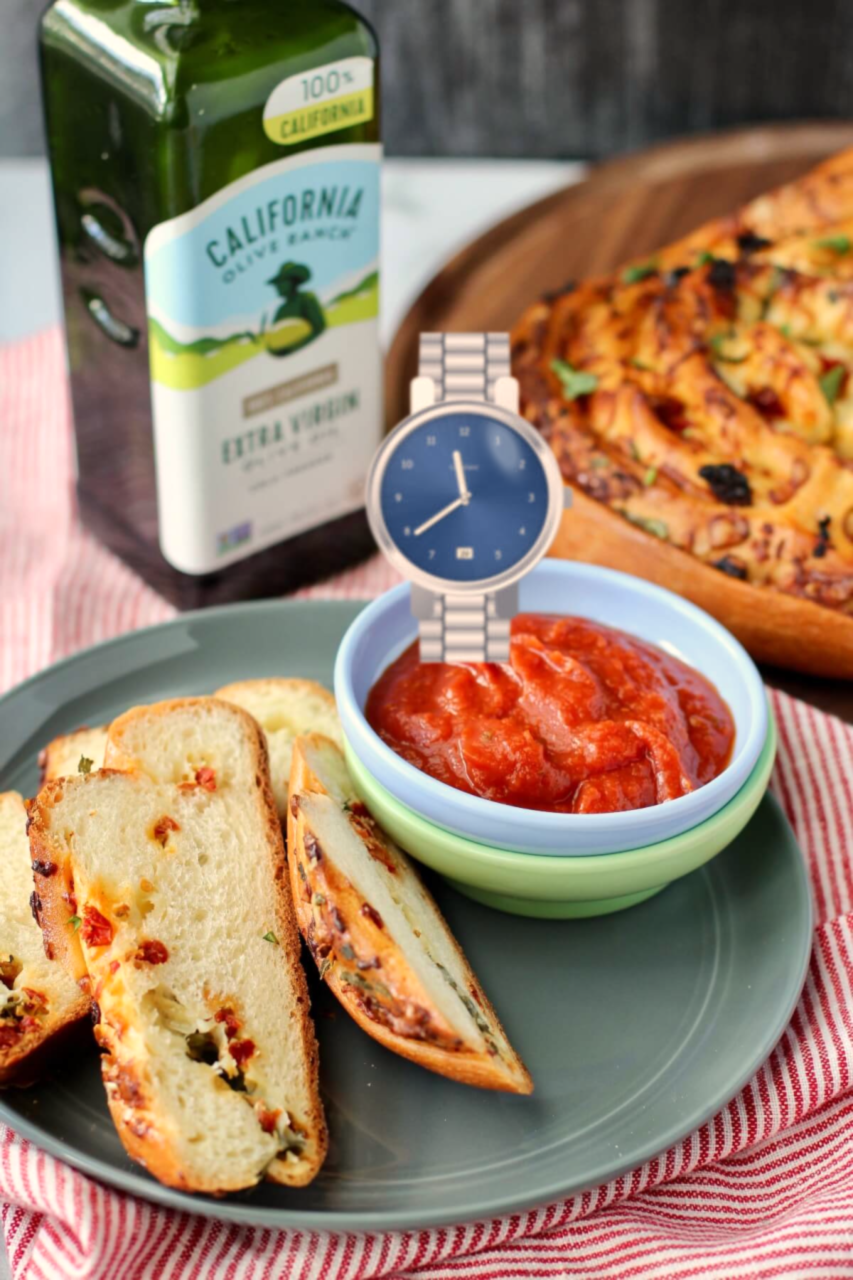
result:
11.39
